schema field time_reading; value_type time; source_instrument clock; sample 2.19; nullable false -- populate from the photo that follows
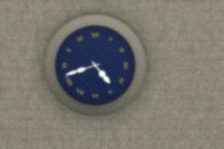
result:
4.42
